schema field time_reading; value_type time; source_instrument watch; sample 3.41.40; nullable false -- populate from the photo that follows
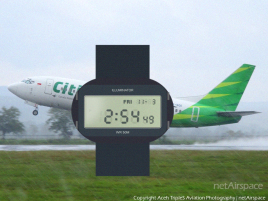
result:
2.54.49
